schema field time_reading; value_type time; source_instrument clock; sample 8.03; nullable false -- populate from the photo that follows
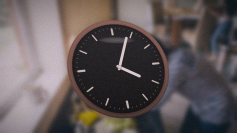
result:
4.04
